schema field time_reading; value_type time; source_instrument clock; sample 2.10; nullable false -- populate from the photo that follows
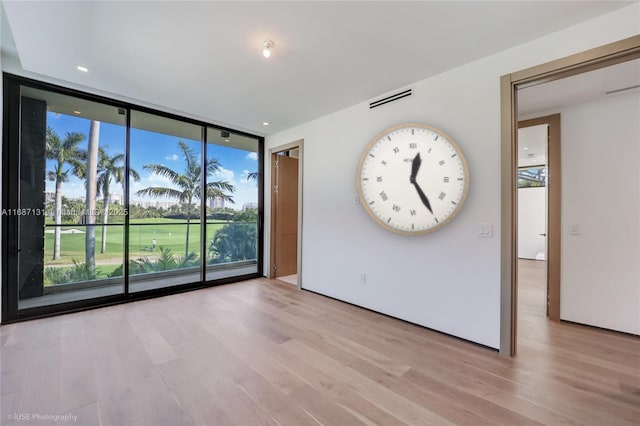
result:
12.25
